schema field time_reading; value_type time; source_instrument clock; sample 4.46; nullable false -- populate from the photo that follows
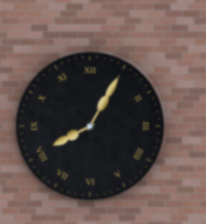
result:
8.05
